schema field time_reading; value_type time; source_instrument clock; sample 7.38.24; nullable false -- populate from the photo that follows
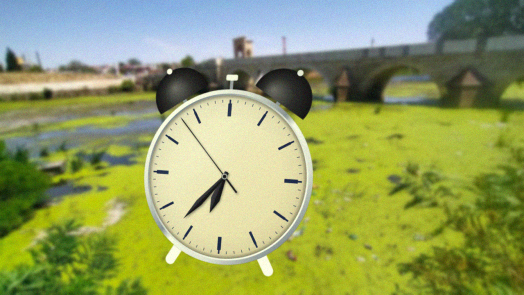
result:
6.36.53
